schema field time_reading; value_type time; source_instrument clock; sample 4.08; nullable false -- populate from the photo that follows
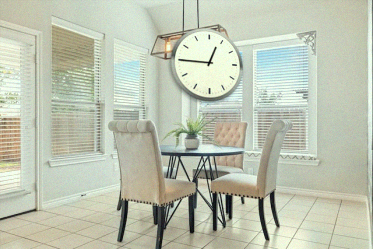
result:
12.45
